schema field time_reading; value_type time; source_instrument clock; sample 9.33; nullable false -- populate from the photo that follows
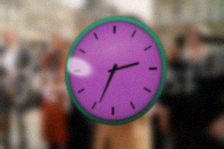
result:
2.34
